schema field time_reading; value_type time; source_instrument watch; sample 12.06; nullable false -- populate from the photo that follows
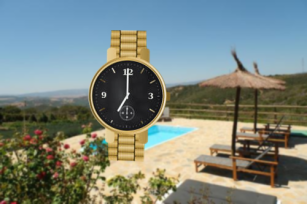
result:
7.00
